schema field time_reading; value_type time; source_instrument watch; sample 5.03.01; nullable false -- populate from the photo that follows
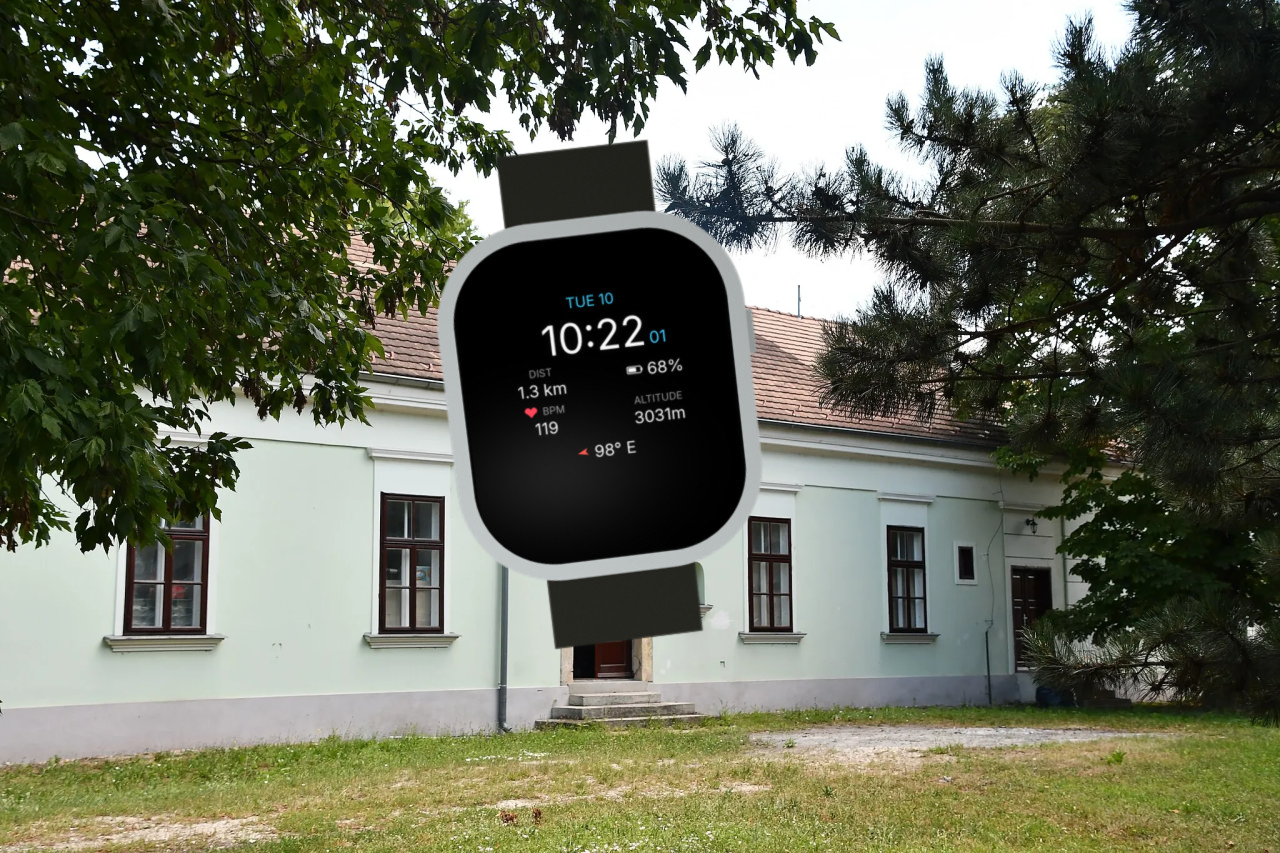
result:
10.22.01
